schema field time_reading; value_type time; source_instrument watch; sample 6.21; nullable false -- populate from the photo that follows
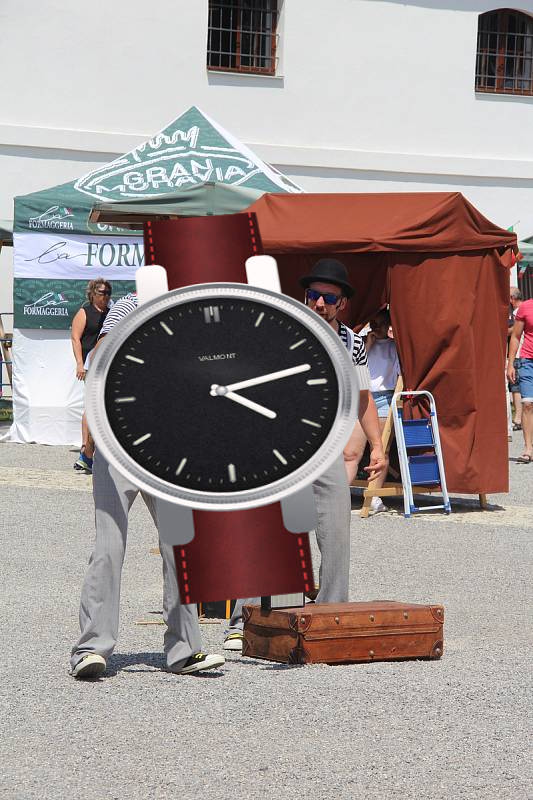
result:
4.13
